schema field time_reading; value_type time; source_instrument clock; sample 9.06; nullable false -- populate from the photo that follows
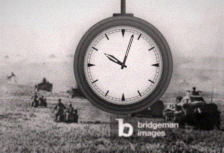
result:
10.03
